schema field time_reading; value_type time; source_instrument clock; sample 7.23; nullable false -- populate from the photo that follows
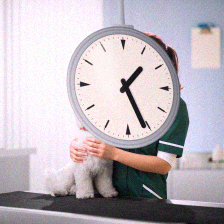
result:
1.26
